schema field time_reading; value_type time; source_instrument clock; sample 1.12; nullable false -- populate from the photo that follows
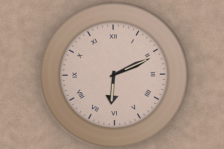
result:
6.11
